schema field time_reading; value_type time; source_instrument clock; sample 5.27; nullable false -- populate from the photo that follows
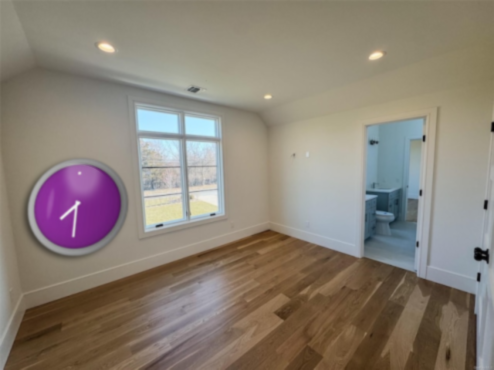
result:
7.30
